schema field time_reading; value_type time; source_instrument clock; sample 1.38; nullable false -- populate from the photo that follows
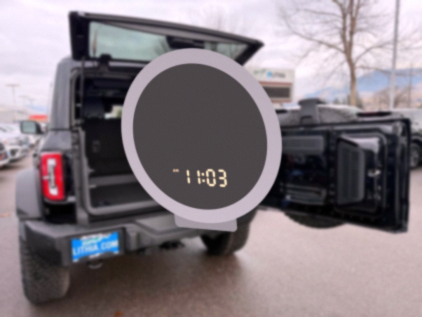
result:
11.03
